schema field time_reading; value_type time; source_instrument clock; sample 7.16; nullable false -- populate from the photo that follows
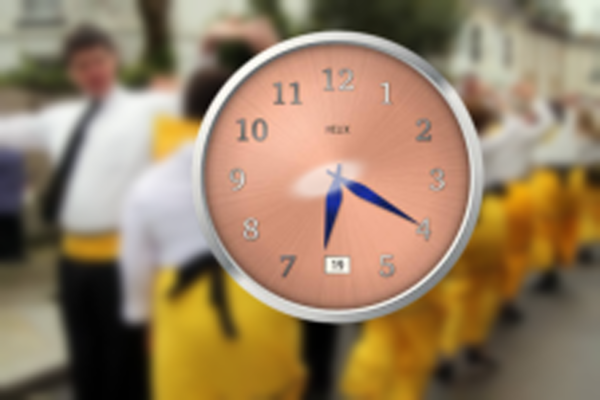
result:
6.20
